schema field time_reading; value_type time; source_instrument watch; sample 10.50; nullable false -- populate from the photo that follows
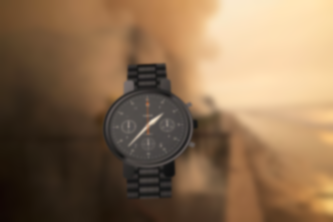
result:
1.37
